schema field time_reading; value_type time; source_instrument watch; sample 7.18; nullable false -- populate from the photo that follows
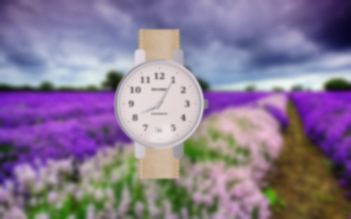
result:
8.05
